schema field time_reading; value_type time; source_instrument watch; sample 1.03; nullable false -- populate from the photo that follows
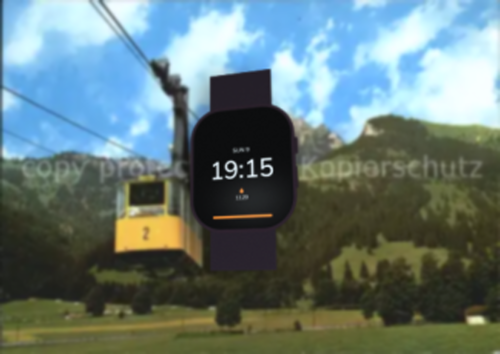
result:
19.15
